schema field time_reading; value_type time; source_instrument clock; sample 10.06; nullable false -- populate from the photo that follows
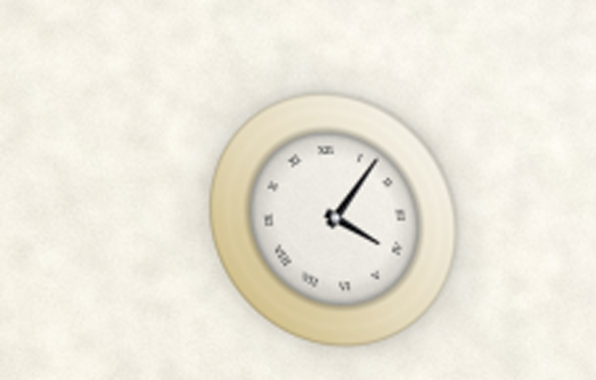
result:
4.07
